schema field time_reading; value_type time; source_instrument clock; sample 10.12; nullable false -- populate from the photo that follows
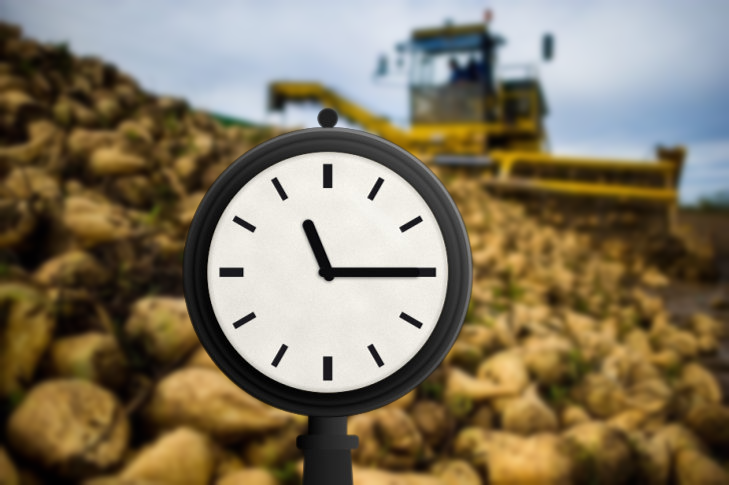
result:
11.15
